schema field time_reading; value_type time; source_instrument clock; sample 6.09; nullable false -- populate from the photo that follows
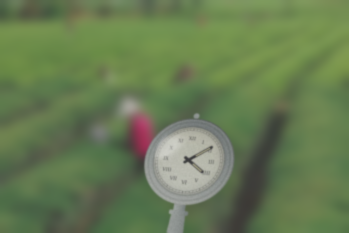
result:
4.09
